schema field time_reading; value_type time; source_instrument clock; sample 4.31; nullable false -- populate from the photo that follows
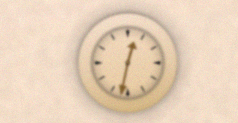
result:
12.32
